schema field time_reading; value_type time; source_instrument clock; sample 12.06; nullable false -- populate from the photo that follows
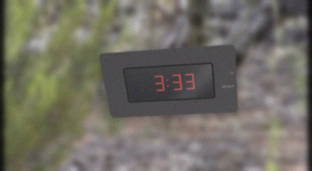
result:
3.33
